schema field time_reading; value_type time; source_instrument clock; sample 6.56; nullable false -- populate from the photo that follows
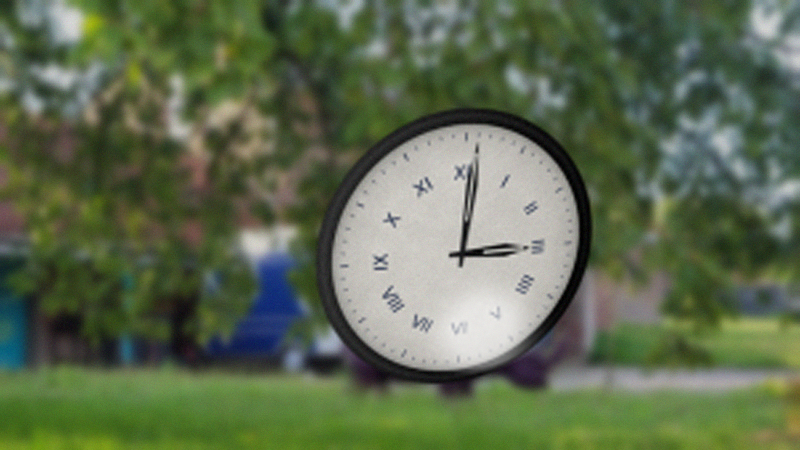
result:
3.01
